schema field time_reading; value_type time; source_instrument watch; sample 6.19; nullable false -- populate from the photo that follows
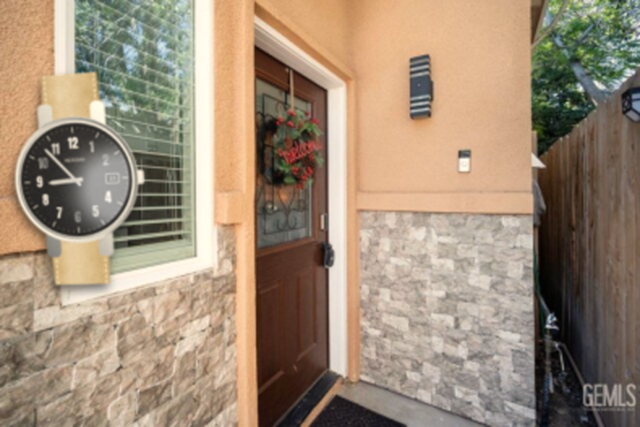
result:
8.53
